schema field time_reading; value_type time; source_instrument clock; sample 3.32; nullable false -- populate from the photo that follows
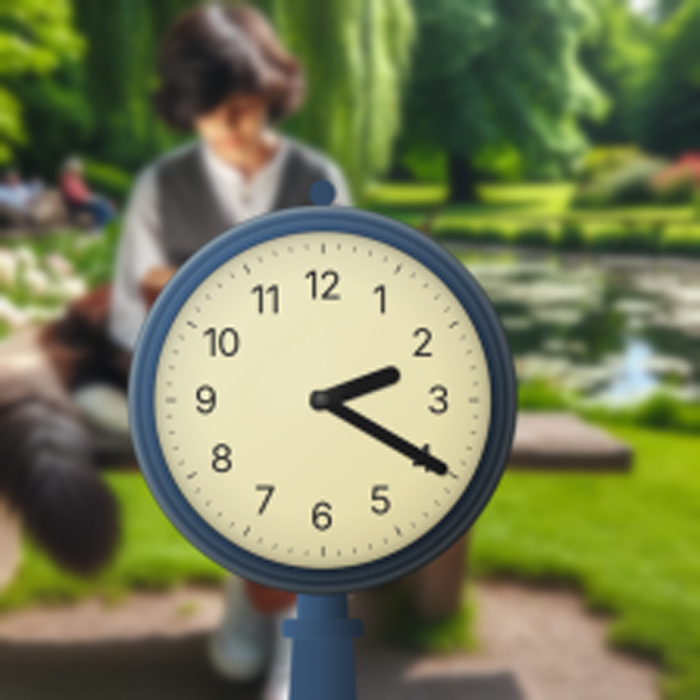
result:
2.20
